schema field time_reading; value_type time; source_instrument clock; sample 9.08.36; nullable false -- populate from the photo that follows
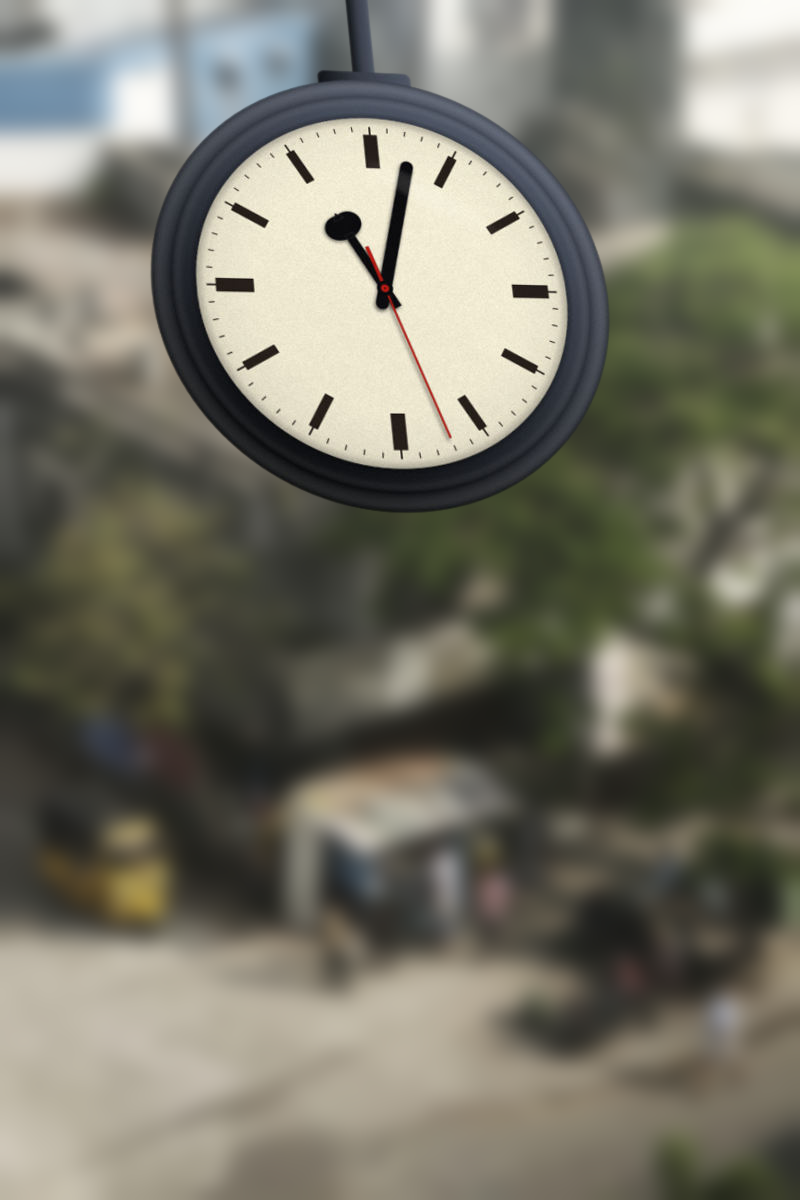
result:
11.02.27
